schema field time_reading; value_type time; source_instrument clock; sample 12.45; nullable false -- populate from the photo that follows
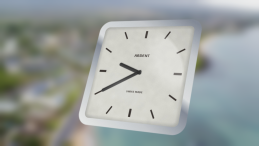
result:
9.40
